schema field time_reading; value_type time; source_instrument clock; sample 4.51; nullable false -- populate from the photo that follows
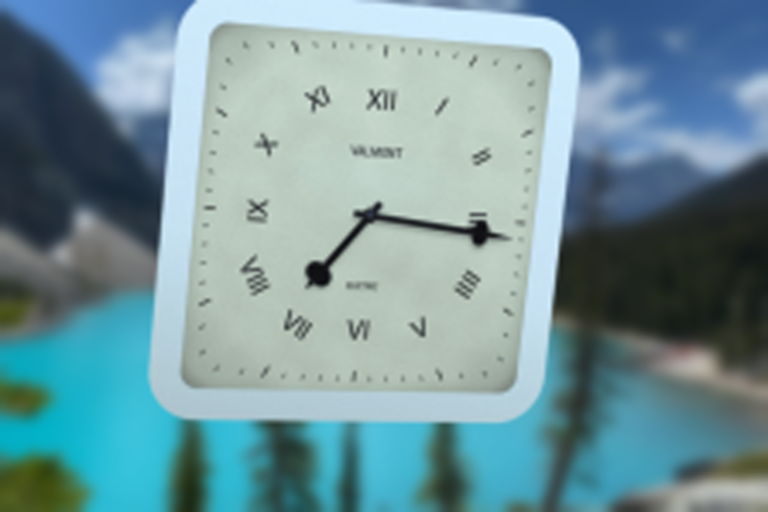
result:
7.16
